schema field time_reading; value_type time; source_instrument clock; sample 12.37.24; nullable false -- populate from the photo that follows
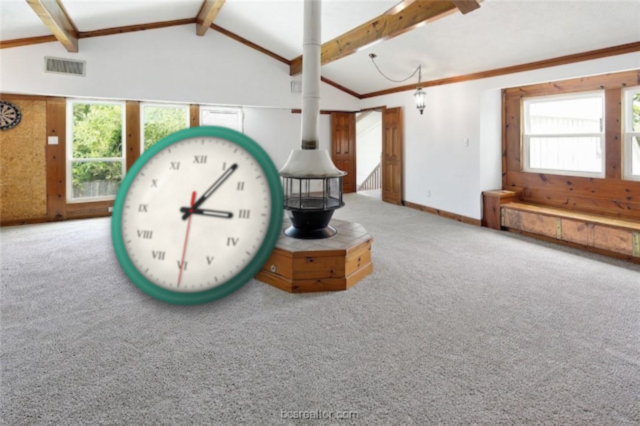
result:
3.06.30
